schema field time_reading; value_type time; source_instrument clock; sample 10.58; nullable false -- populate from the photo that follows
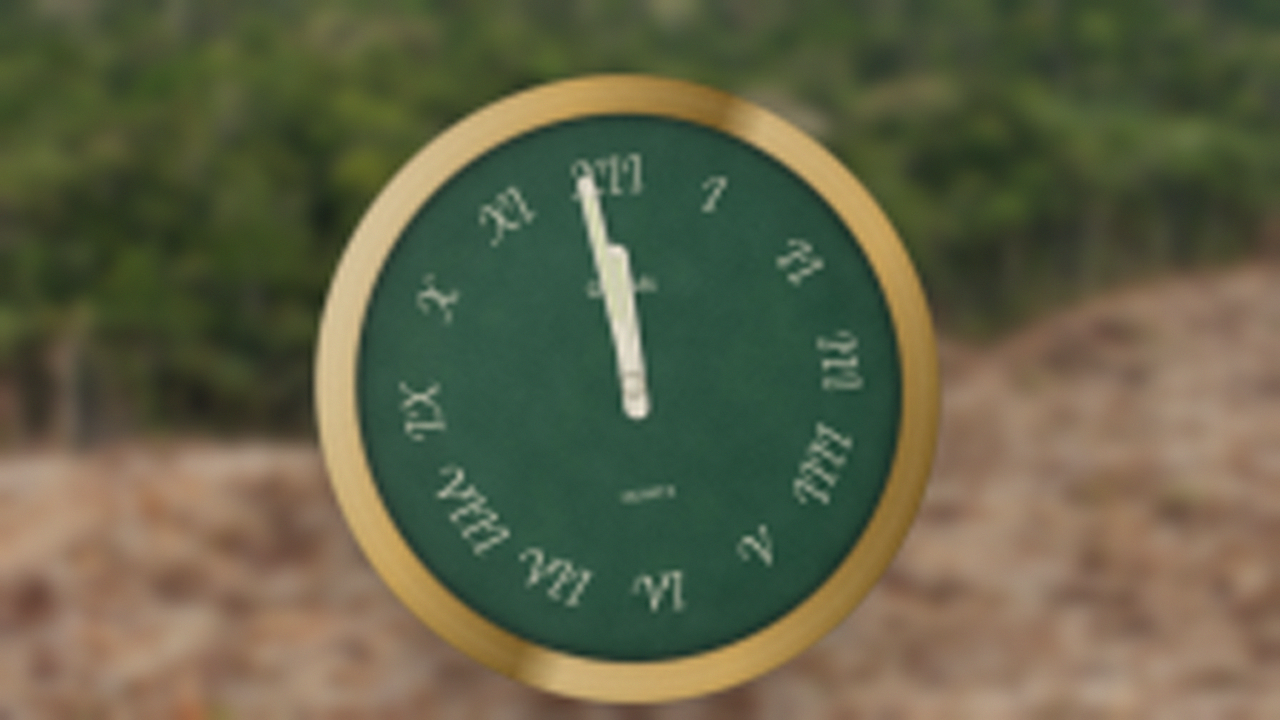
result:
11.59
